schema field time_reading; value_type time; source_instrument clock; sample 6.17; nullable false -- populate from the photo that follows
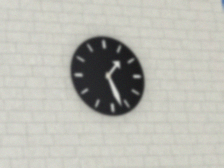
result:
1.27
